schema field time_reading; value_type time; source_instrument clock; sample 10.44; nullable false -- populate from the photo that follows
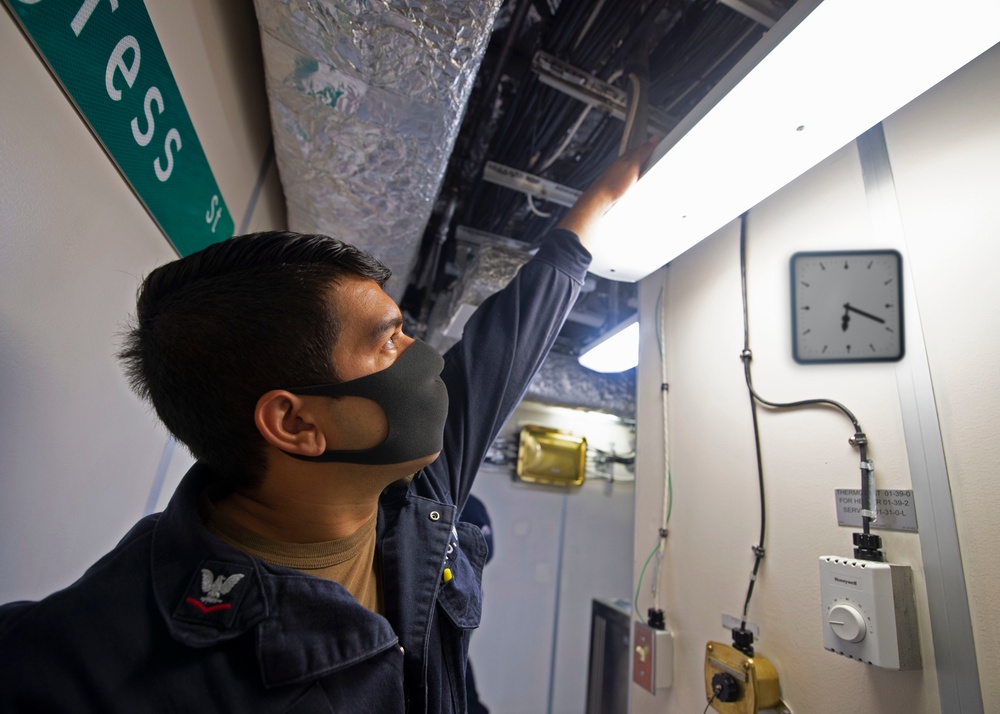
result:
6.19
